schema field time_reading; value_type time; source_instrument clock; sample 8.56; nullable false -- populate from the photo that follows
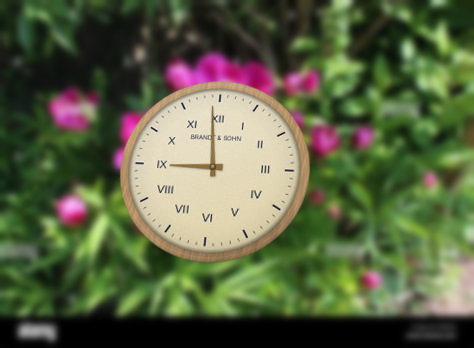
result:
8.59
